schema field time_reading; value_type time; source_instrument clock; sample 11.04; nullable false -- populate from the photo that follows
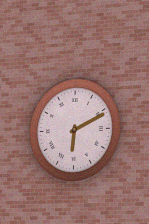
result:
6.11
